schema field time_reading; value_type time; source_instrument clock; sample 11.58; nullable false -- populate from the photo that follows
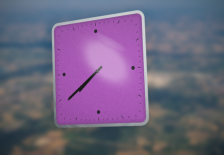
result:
7.39
